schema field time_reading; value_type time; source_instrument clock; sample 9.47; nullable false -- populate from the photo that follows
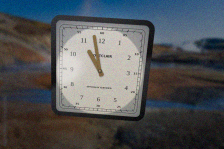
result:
10.58
